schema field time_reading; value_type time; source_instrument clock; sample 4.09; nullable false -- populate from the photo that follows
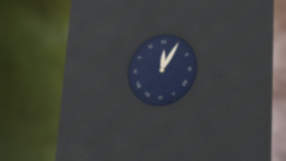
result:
12.05
